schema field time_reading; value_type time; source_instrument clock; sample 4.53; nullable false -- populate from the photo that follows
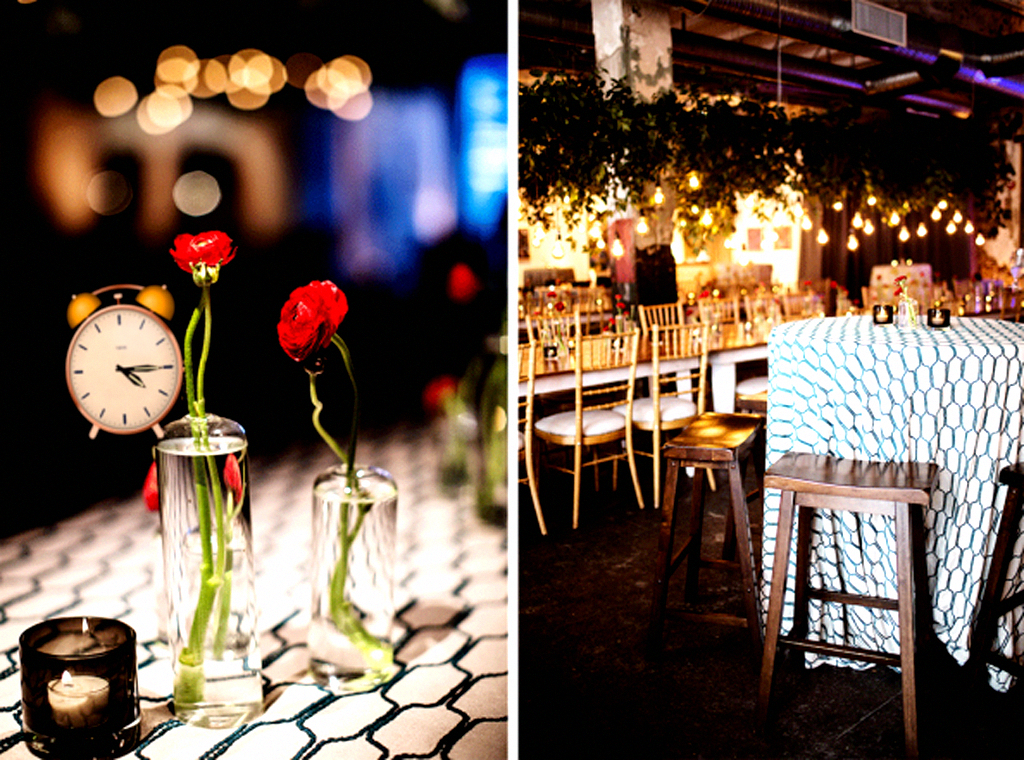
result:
4.15
